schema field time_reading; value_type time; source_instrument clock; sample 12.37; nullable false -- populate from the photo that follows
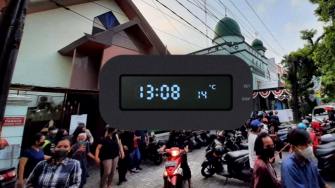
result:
13.08
